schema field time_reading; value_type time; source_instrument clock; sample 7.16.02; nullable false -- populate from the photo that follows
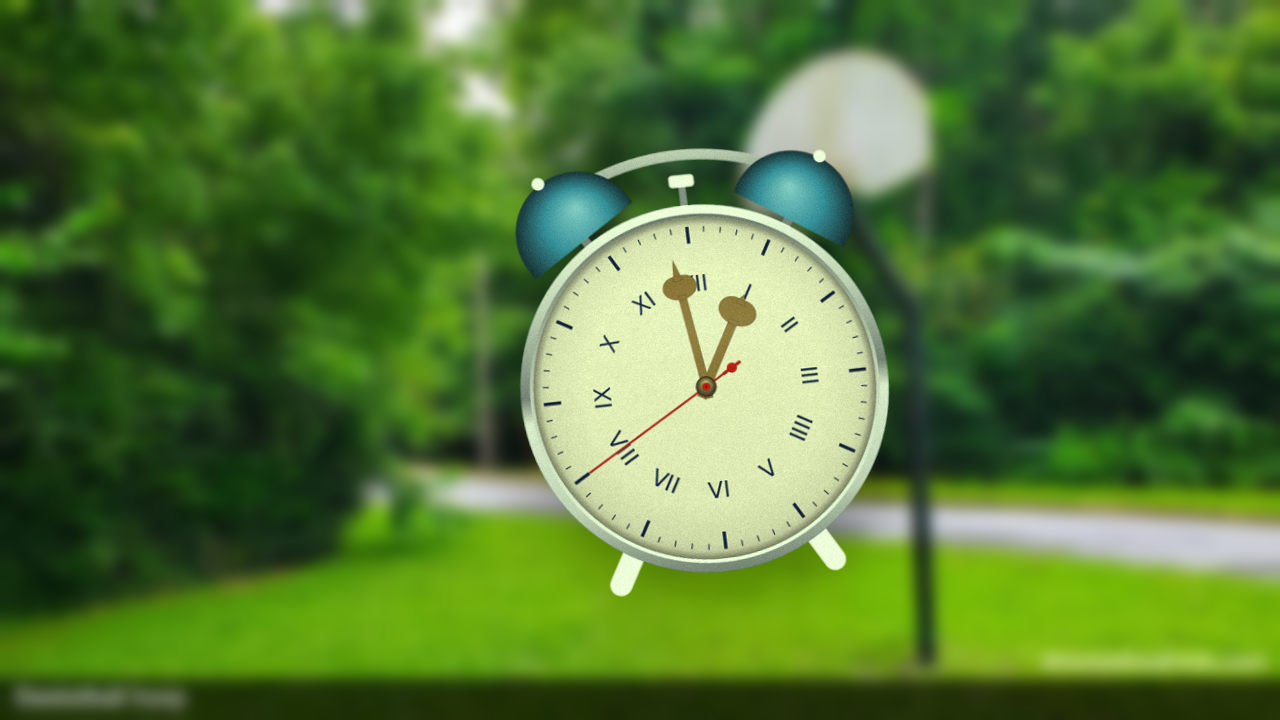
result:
12.58.40
